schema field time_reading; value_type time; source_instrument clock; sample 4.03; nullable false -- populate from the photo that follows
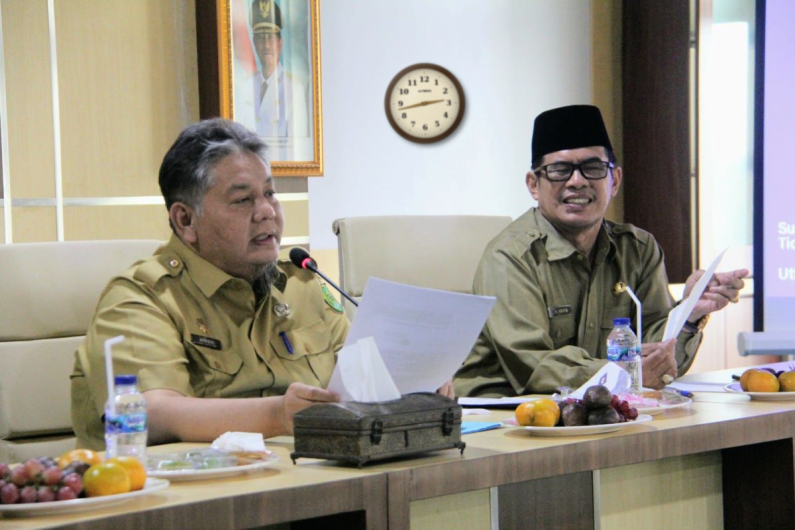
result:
2.43
